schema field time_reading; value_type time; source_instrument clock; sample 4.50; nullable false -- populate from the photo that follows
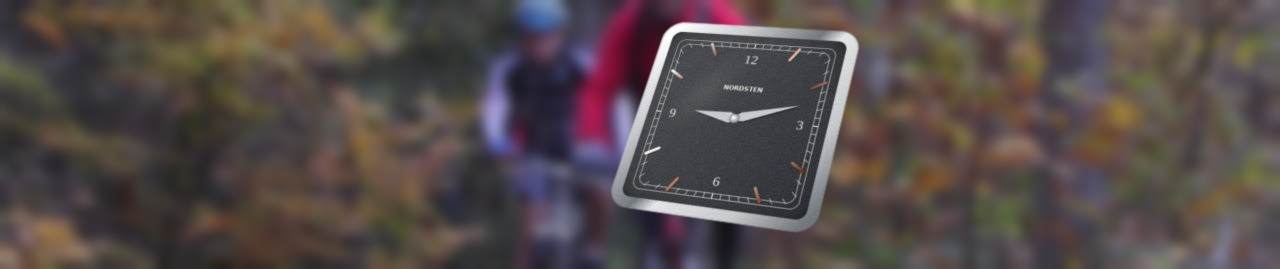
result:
9.12
